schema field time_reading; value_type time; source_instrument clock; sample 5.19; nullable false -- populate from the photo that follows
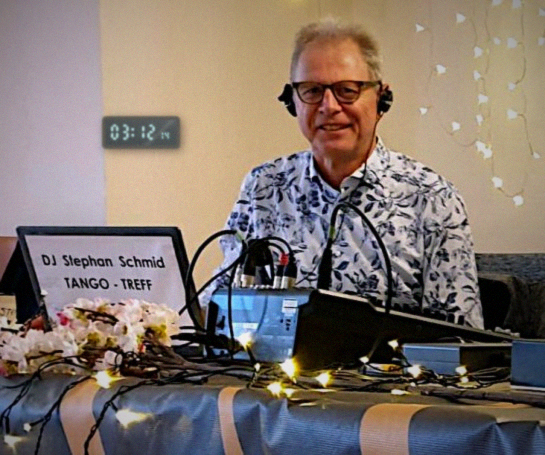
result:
3.12
